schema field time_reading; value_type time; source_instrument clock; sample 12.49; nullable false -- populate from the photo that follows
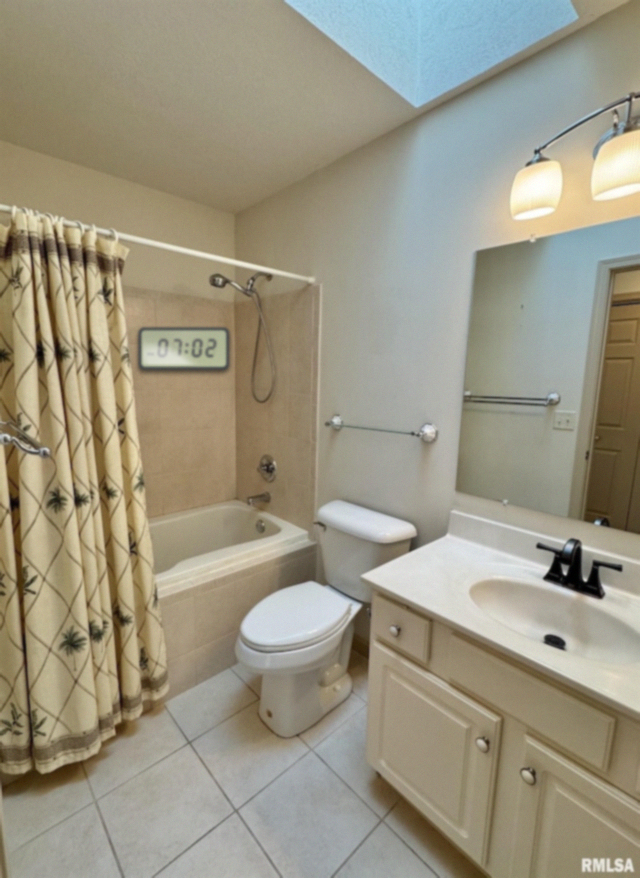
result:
7.02
